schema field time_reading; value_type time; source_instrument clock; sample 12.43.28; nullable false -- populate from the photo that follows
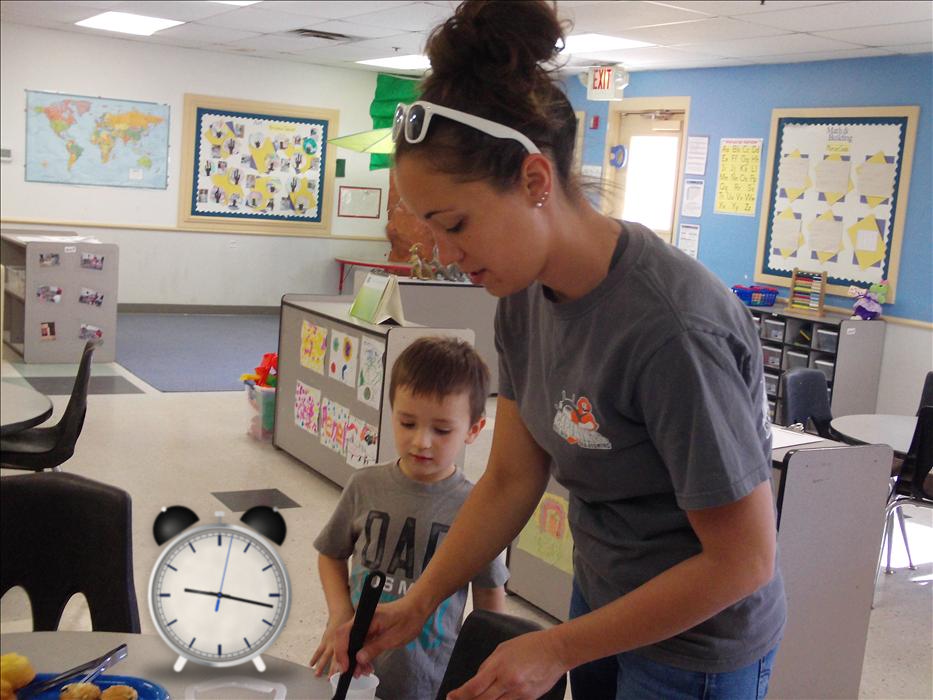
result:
9.17.02
